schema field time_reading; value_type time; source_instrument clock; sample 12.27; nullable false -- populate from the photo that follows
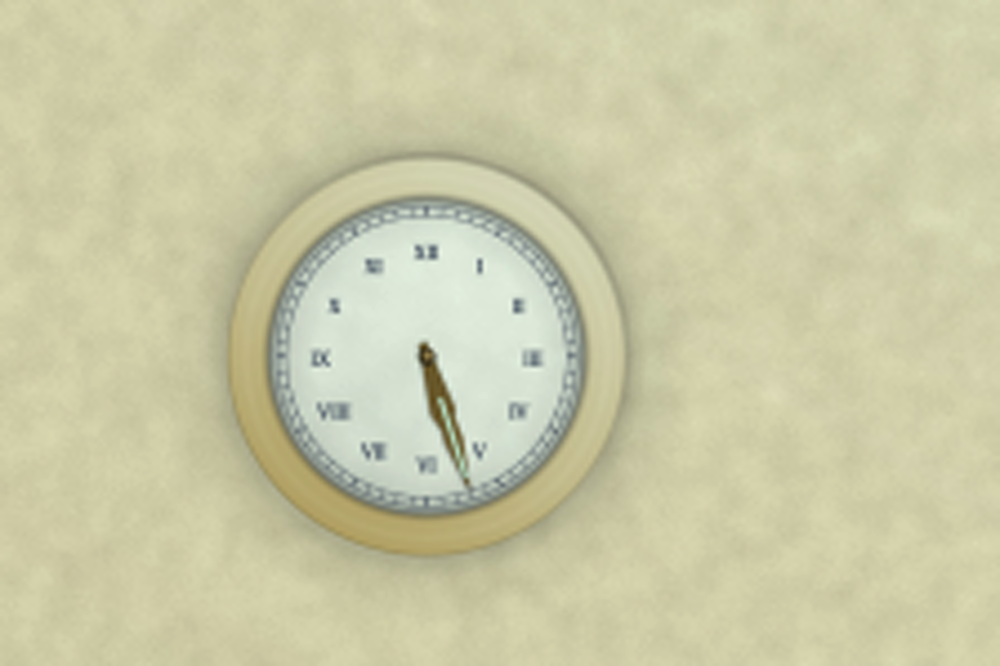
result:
5.27
